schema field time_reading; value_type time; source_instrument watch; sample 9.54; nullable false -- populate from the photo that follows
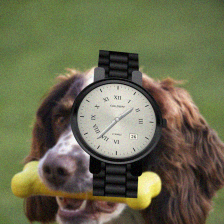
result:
1.37
